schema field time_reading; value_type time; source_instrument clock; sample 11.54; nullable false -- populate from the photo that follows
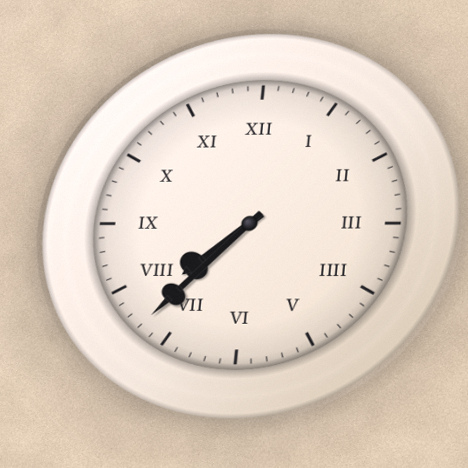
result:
7.37
